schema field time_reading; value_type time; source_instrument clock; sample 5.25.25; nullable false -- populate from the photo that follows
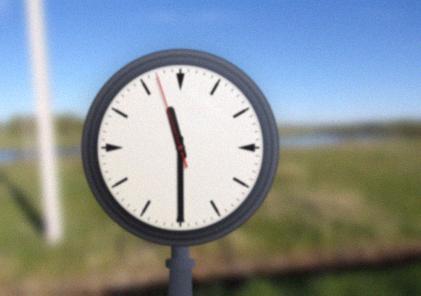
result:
11.29.57
